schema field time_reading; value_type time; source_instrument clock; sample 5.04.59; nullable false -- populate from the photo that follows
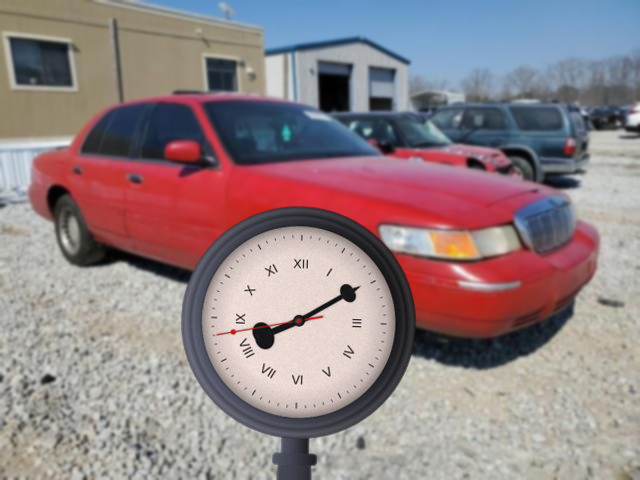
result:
8.09.43
